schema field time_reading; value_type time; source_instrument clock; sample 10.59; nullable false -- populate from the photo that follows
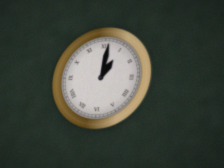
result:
1.01
